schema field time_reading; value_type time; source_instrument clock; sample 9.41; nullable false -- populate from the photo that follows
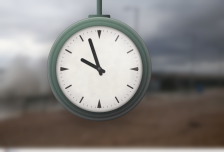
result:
9.57
